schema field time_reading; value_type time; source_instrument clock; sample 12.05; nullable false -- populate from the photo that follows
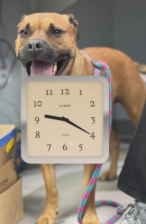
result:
9.20
